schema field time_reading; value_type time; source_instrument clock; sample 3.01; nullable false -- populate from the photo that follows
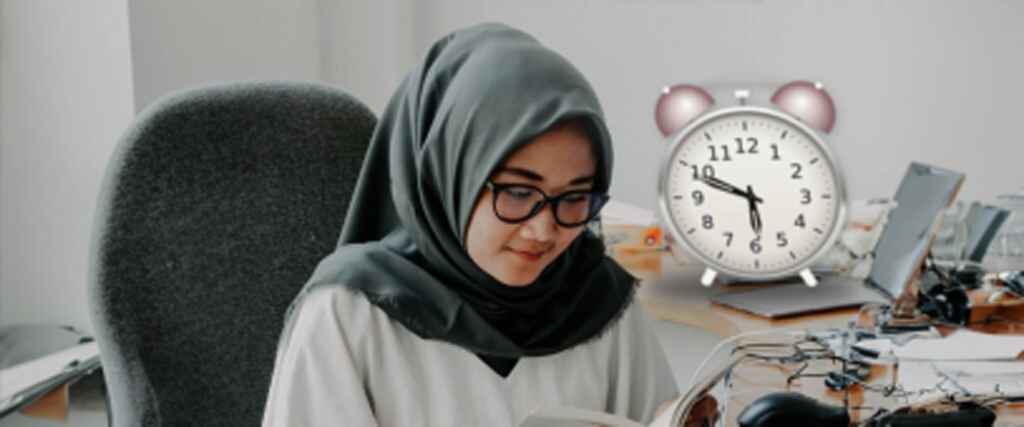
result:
5.49
